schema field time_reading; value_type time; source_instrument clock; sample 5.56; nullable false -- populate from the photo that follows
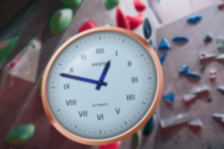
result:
12.48
